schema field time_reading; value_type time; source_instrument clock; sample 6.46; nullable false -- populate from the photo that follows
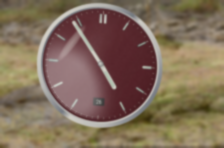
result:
4.54
